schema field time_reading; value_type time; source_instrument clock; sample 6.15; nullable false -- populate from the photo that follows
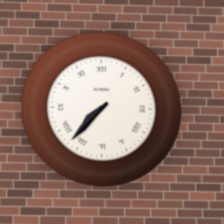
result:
7.37
